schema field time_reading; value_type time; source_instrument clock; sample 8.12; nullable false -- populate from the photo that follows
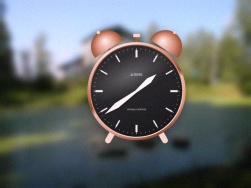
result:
1.39
